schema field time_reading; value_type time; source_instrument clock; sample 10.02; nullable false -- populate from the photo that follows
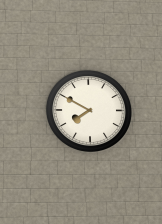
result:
7.50
